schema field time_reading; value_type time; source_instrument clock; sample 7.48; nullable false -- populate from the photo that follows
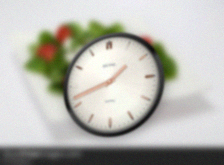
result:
1.42
